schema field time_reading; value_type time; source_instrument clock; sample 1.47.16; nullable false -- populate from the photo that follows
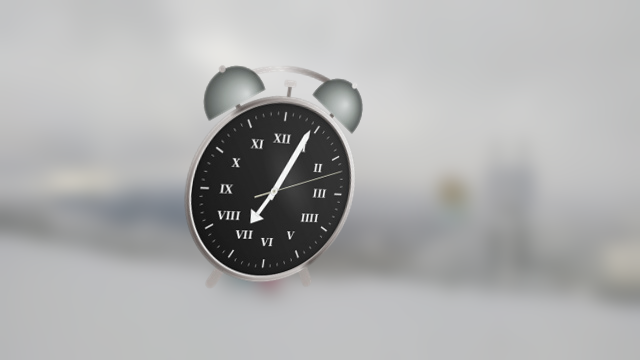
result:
7.04.12
